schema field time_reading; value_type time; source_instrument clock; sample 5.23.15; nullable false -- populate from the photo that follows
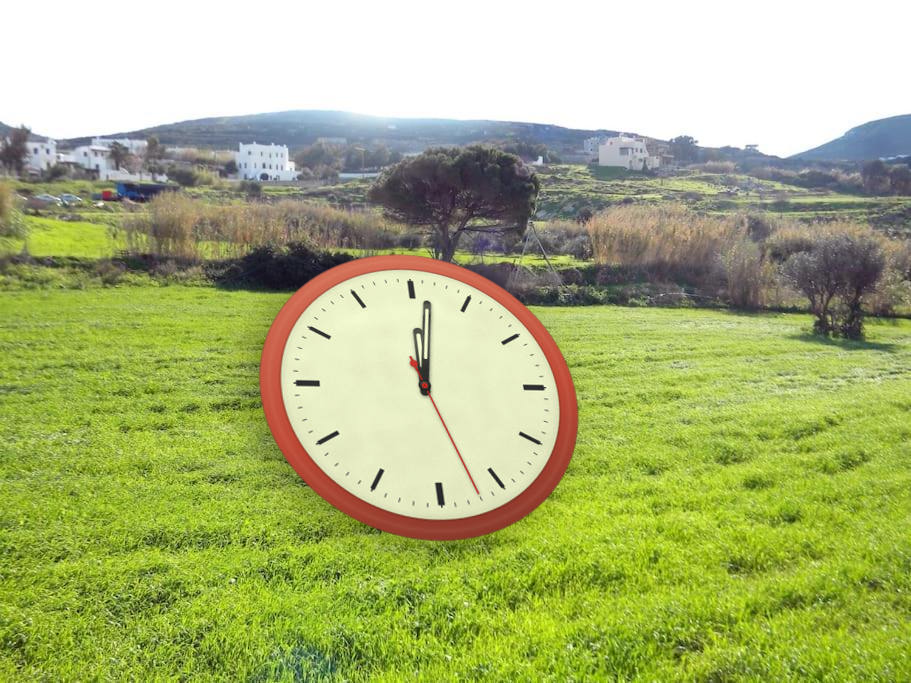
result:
12.01.27
